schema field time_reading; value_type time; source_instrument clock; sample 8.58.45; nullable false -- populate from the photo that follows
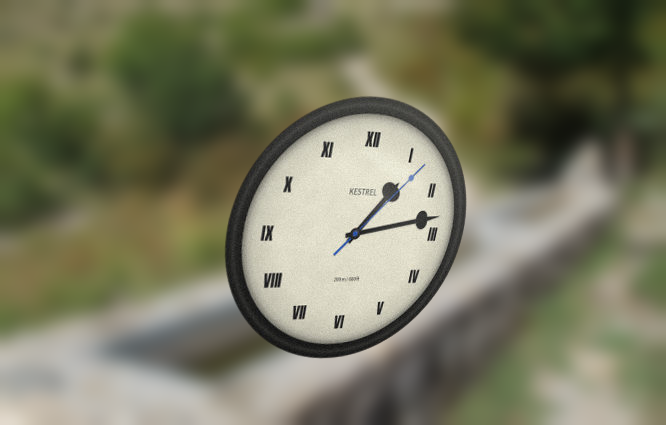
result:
1.13.07
